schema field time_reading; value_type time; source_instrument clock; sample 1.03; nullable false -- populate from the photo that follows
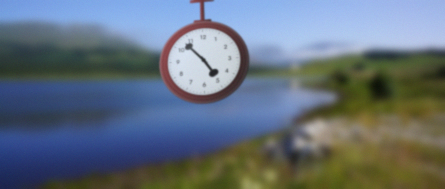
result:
4.53
